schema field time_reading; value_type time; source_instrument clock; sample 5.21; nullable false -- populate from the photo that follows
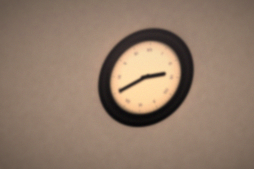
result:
2.40
